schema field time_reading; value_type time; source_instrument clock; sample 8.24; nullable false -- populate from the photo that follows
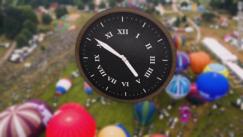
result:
4.51
